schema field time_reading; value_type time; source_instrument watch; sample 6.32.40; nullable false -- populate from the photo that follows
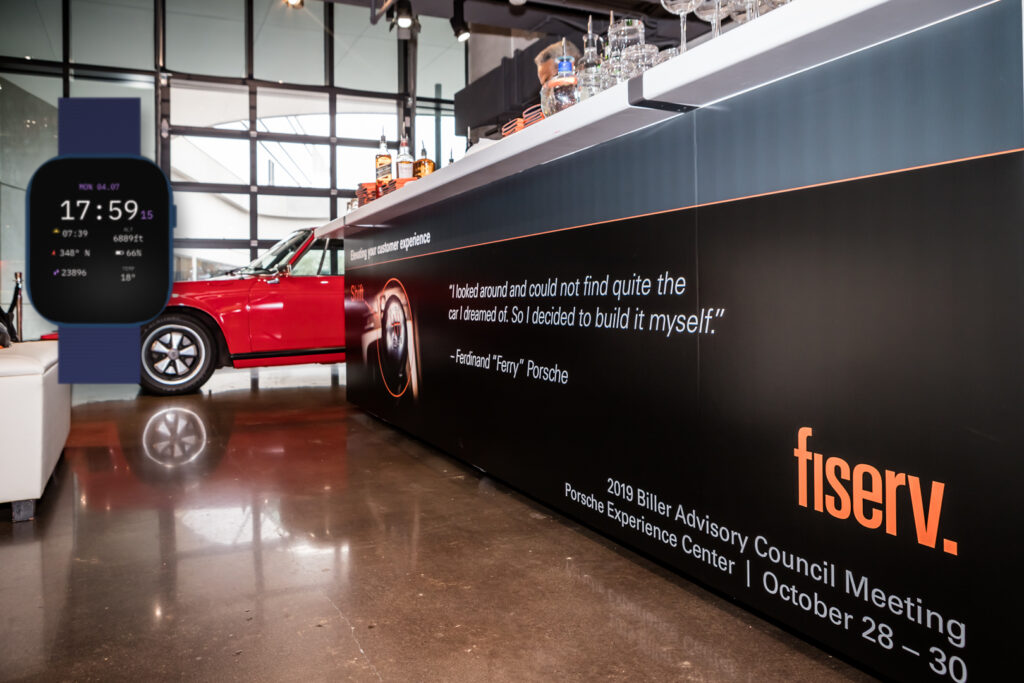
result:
17.59.15
